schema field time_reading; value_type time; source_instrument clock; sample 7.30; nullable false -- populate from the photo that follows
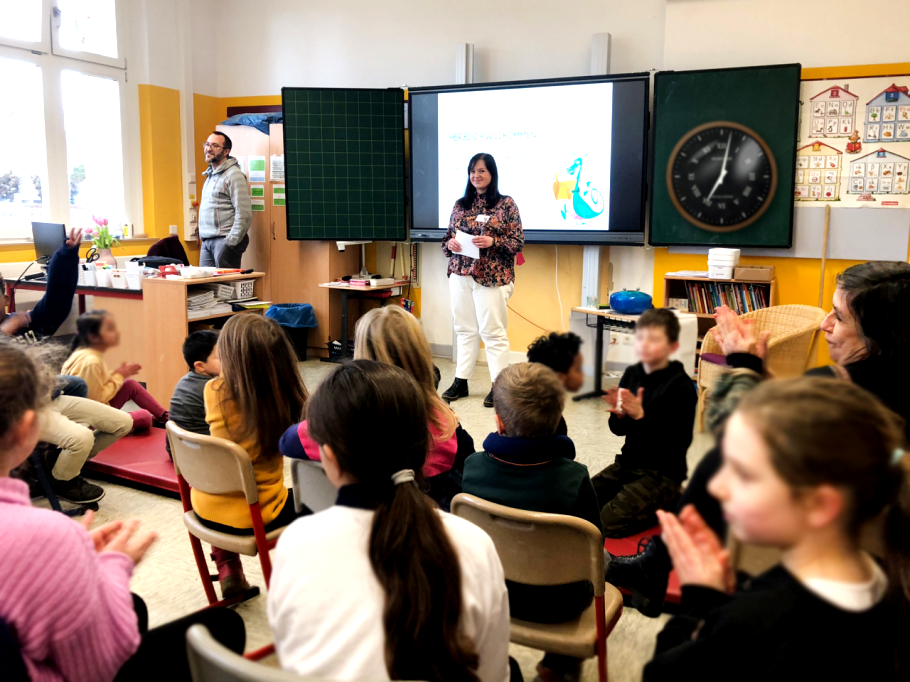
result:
7.02
